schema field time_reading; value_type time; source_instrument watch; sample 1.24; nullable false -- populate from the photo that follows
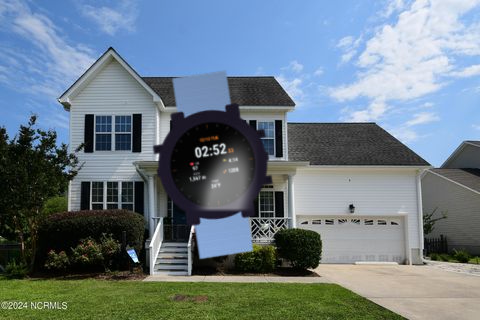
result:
2.52
